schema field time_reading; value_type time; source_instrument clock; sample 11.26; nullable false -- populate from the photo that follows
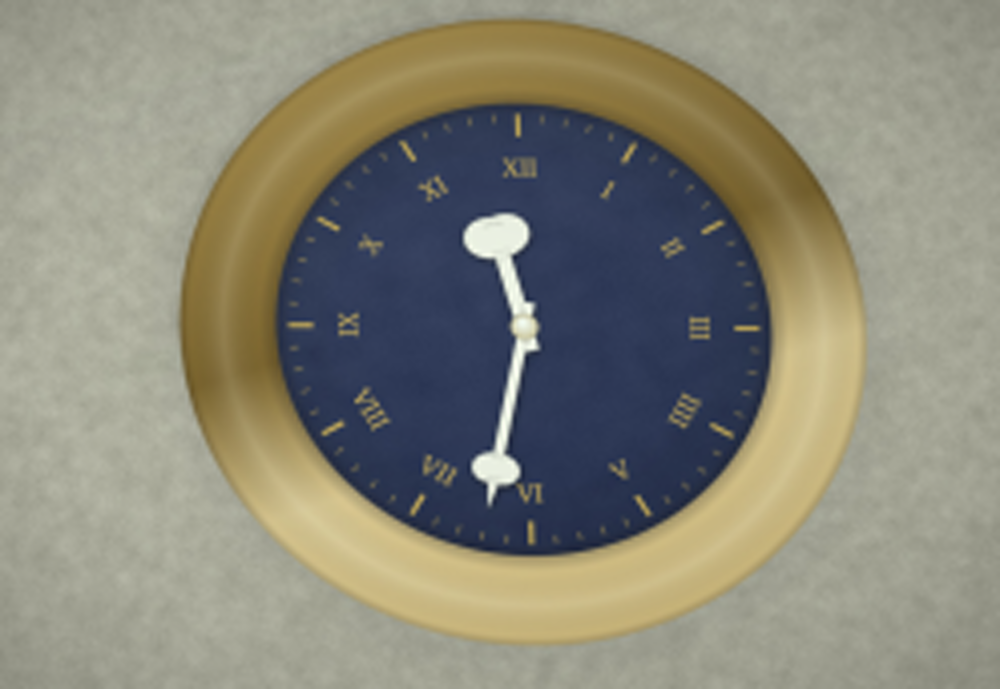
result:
11.32
